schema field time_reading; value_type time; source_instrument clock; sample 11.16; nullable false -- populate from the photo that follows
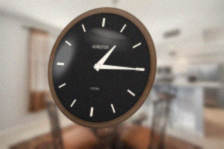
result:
1.15
